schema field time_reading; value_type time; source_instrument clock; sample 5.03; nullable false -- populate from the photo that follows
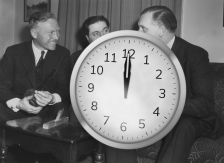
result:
12.00
